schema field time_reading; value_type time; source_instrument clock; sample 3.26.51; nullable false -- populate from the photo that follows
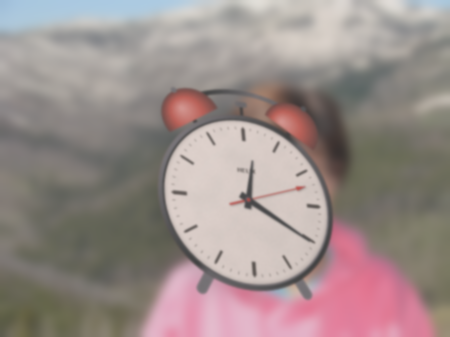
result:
12.20.12
